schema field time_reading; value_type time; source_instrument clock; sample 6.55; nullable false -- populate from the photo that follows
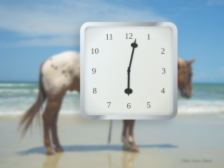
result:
6.02
